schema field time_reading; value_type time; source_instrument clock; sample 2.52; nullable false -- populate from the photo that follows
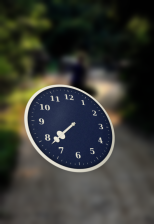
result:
7.38
